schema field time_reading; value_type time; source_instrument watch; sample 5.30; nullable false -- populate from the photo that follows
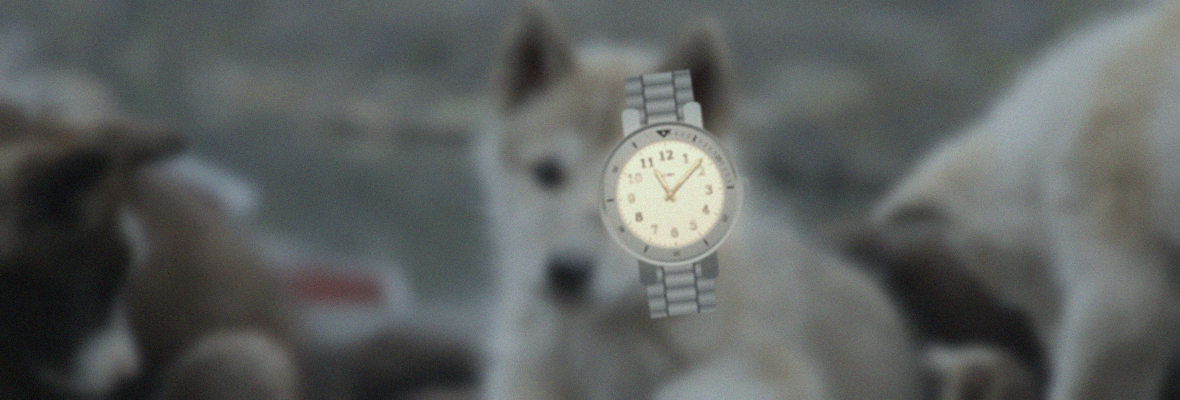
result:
11.08
